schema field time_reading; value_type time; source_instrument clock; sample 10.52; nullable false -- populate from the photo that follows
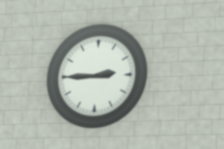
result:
2.45
